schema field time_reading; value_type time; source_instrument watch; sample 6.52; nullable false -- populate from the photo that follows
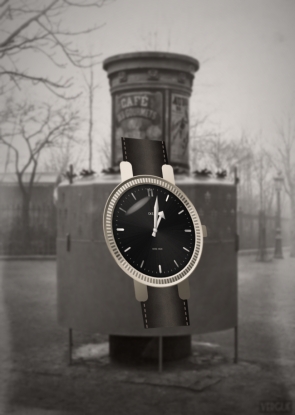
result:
1.02
